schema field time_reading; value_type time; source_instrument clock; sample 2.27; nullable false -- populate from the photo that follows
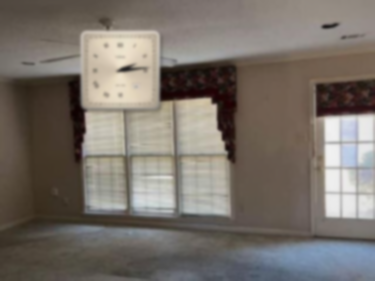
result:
2.14
